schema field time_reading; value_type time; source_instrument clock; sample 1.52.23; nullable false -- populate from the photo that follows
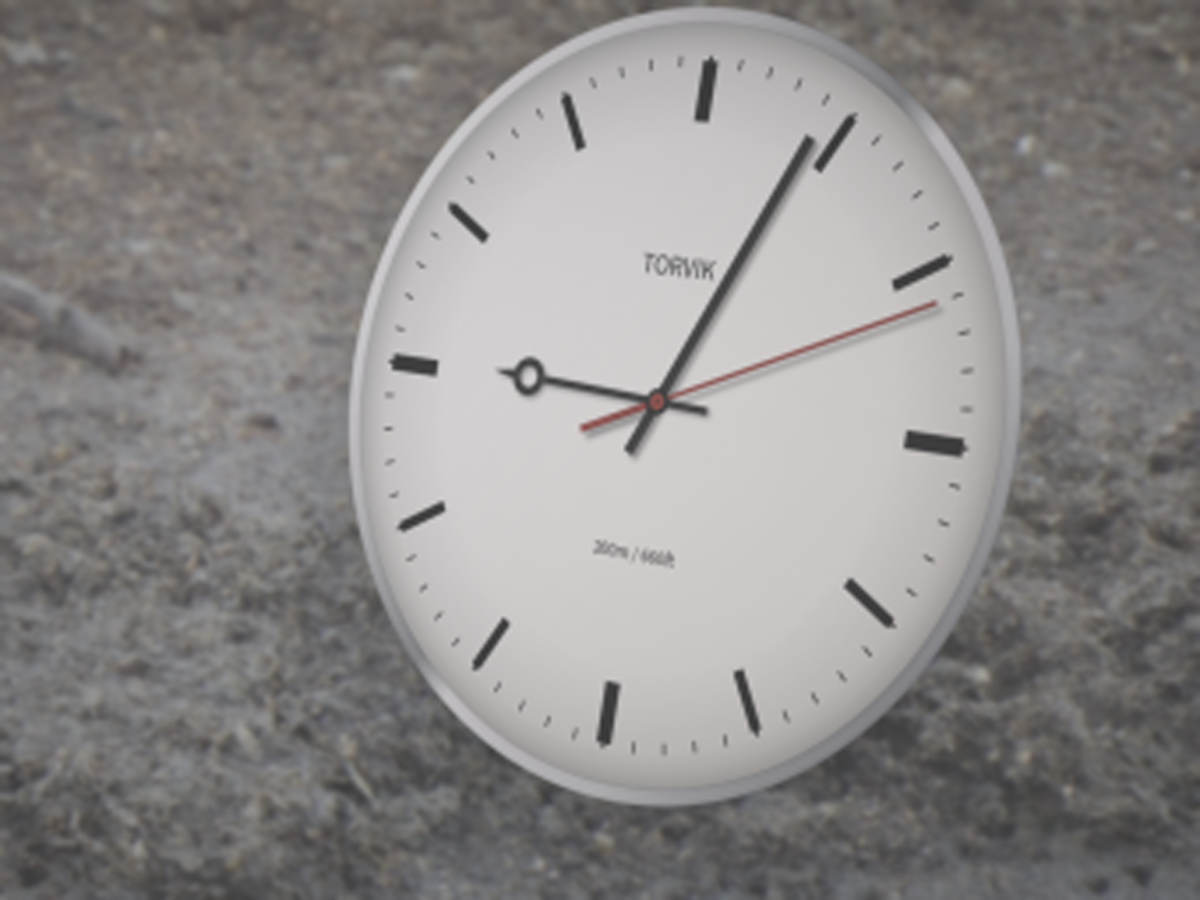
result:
9.04.11
